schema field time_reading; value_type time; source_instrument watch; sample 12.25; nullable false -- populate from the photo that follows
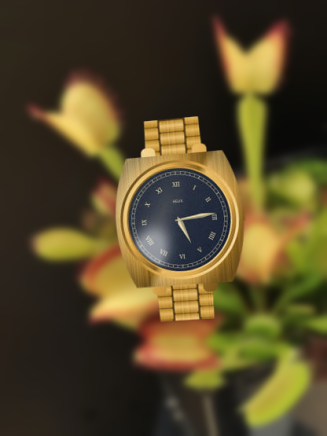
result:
5.14
